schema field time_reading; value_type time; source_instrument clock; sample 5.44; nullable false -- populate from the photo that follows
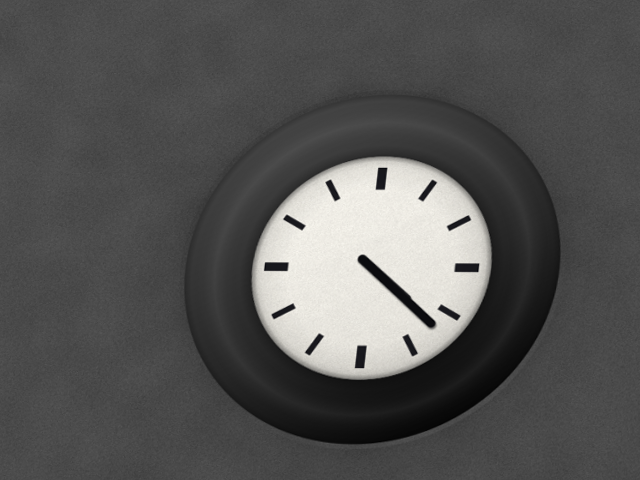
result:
4.22
